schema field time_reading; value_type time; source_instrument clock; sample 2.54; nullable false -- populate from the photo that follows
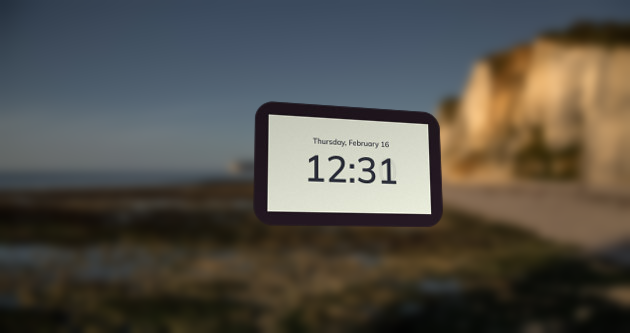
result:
12.31
